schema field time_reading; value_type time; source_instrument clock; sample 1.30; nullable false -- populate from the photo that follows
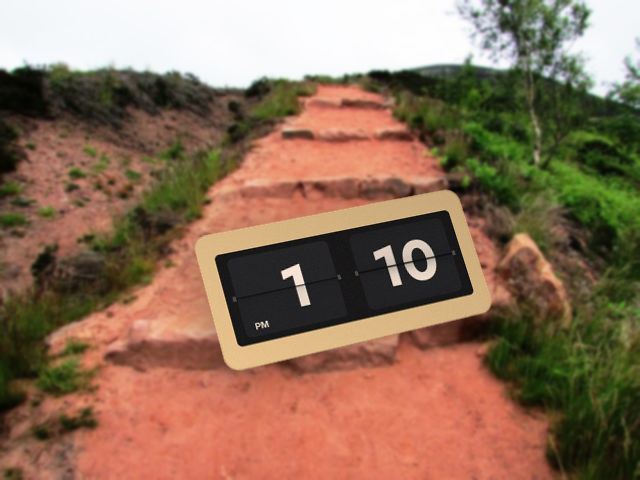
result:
1.10
